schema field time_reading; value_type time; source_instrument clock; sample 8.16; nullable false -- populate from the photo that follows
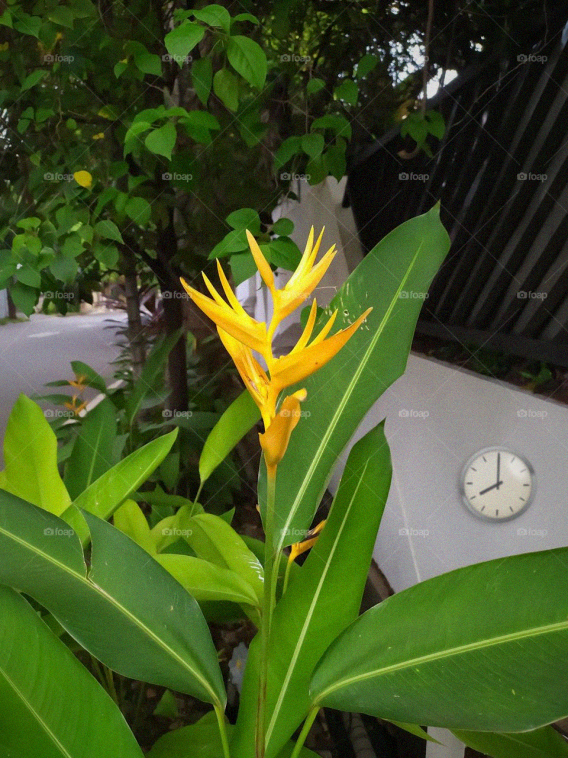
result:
8.00
